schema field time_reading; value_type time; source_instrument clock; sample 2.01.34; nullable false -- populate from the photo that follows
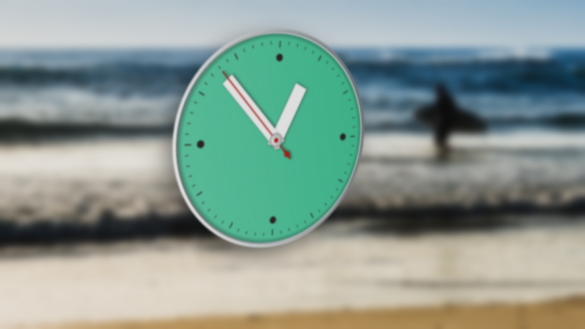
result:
12.52.53
